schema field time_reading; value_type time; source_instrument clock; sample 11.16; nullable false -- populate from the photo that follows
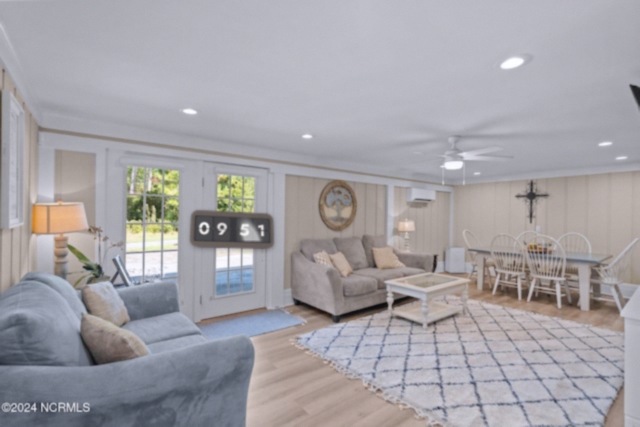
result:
9.51
